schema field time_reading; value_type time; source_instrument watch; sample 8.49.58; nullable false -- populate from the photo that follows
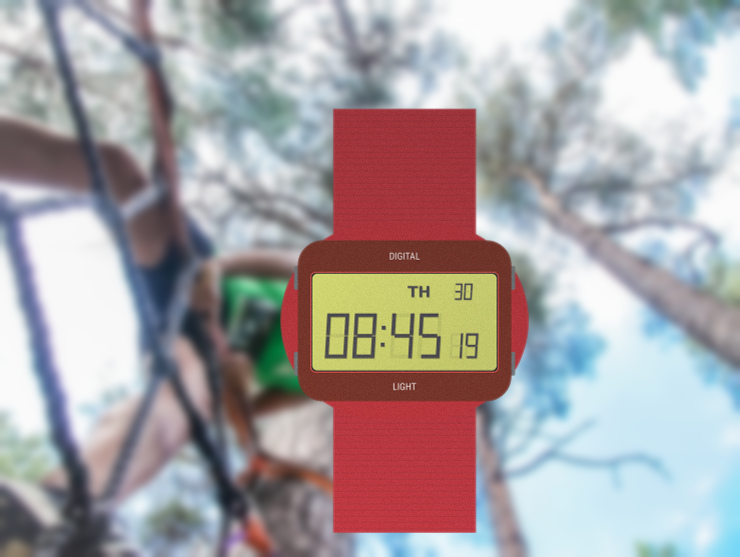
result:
8.45.19
